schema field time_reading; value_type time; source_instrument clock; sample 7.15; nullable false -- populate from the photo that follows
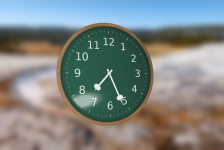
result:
7.26
